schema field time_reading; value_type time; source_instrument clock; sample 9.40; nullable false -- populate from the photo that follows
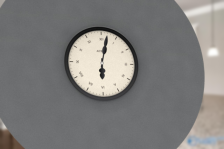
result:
6.02
